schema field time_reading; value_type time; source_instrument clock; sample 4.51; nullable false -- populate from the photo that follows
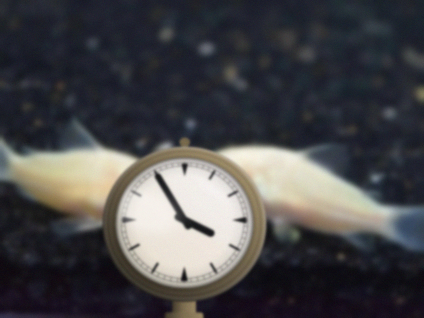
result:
3.55
